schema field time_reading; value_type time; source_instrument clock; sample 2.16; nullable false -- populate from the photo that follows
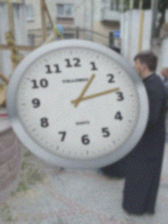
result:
1.13
